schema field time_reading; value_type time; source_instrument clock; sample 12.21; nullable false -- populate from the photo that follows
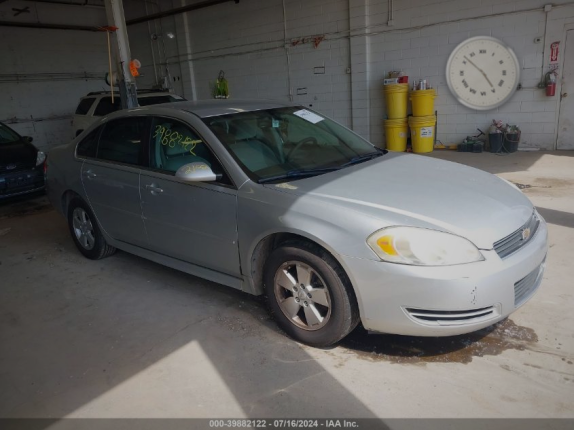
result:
4.52
